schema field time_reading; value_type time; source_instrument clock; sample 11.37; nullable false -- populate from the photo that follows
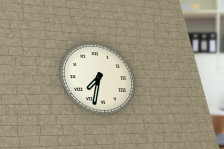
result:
7.33
